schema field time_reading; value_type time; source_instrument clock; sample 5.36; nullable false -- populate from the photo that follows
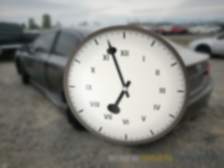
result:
6.57
